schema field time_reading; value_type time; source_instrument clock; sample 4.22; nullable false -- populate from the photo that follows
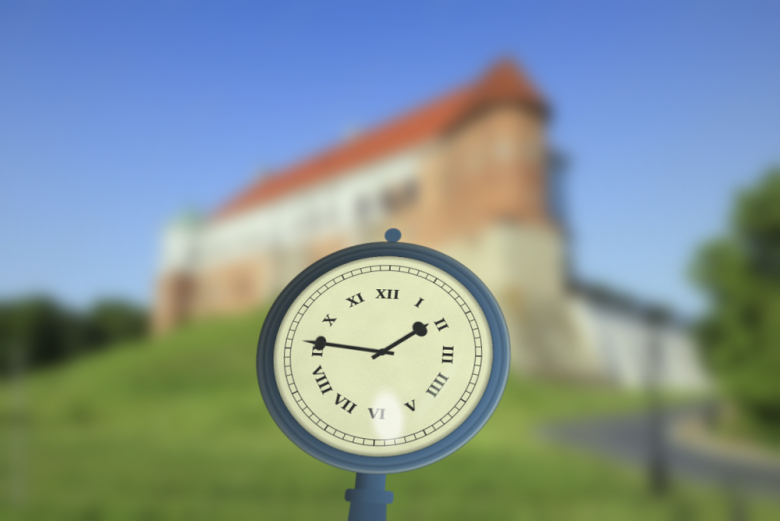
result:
1.46
